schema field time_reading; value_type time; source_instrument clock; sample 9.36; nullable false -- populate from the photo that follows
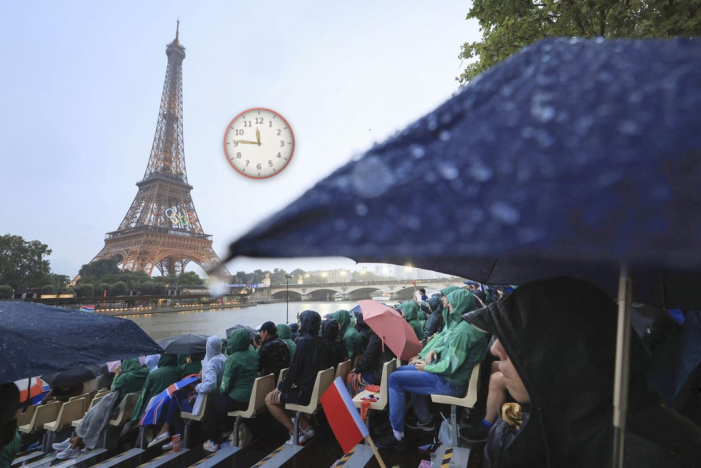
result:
11.46
